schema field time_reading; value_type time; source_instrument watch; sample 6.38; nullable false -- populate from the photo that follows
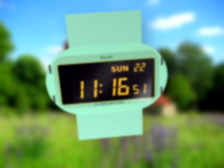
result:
11.16
